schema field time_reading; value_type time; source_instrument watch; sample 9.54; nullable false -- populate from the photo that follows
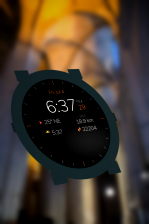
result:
6.37
